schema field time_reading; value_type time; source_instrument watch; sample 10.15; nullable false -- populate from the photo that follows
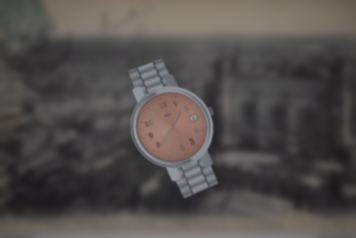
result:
1.39
